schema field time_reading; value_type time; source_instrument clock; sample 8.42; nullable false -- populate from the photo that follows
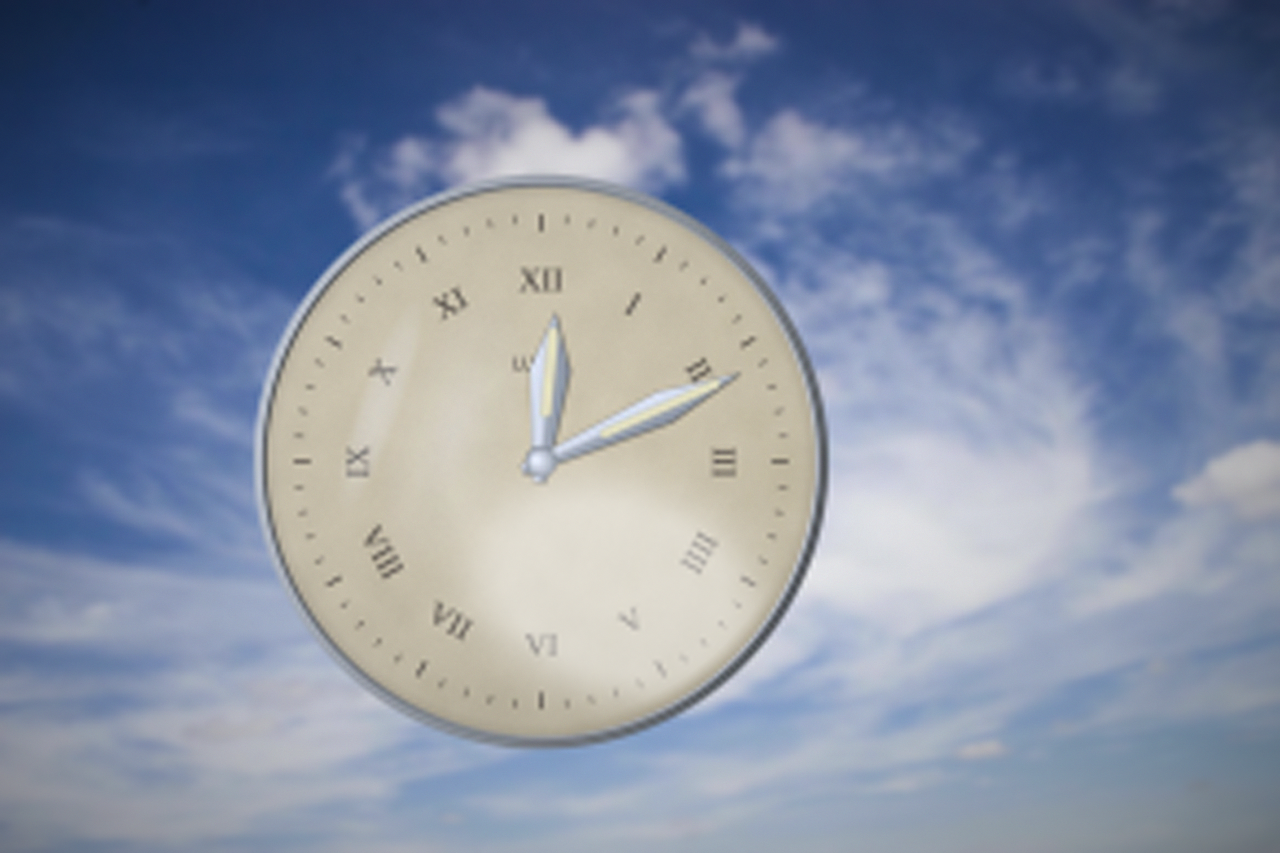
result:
12.11
